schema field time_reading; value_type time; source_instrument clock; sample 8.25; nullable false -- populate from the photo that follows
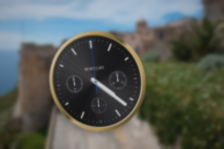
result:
4.22
